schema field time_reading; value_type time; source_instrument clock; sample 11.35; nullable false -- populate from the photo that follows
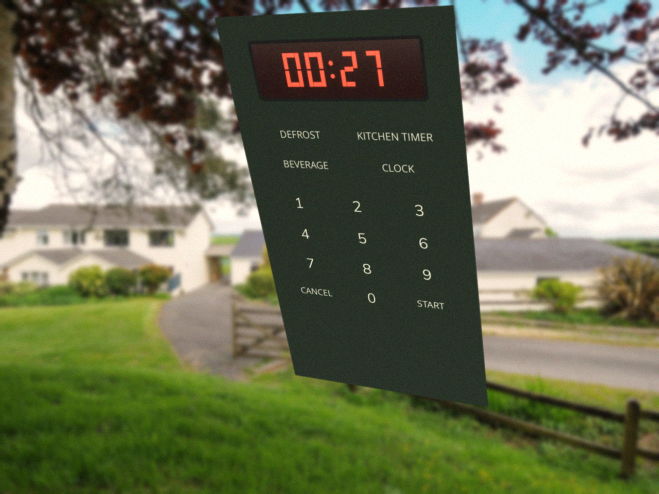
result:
0.27
